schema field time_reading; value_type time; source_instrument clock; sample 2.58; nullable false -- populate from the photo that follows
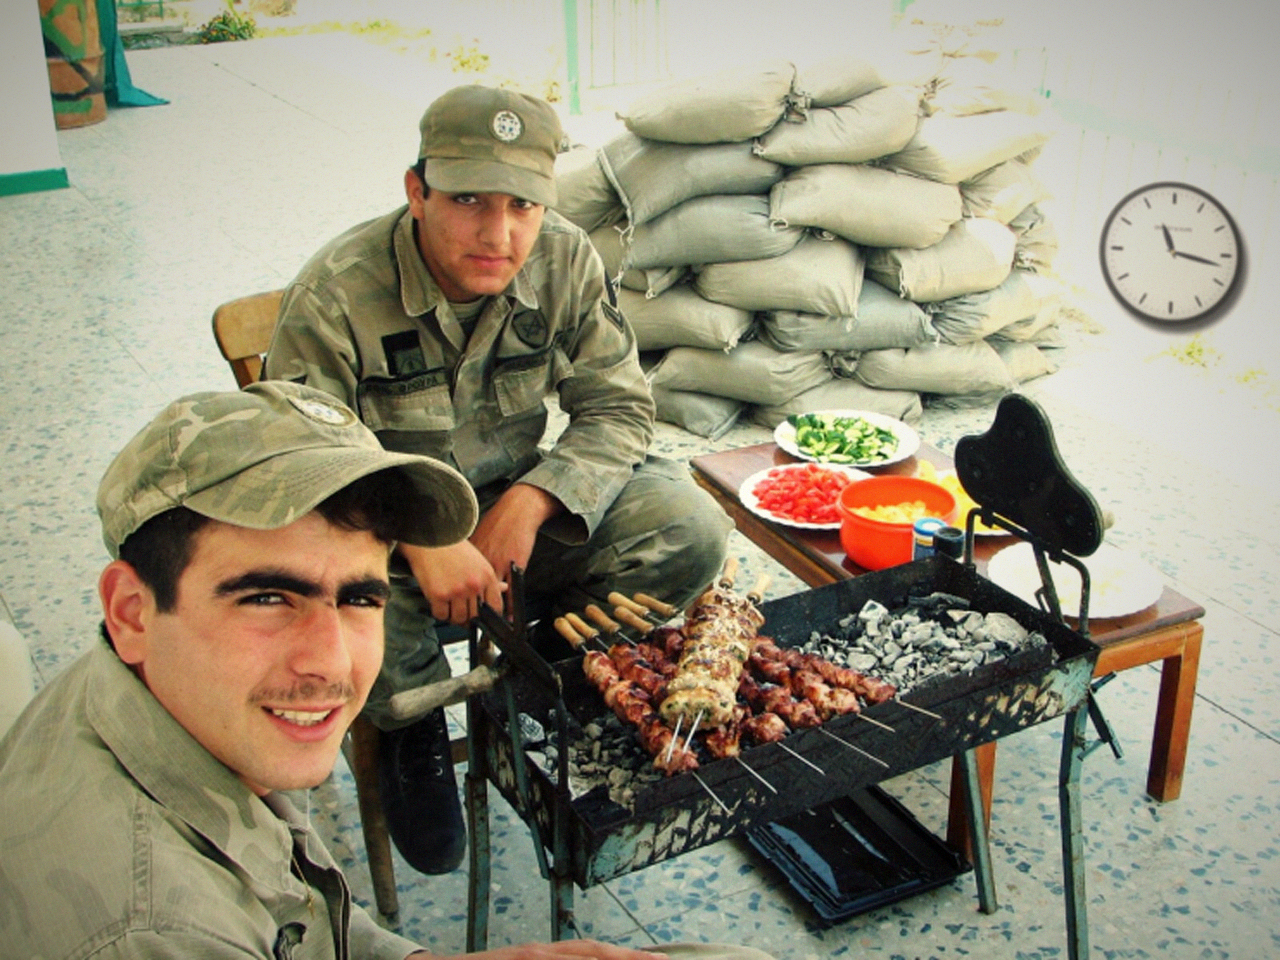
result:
11.17
